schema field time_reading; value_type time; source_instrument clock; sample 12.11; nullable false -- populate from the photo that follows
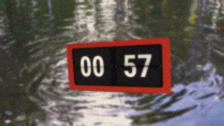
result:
0.57
